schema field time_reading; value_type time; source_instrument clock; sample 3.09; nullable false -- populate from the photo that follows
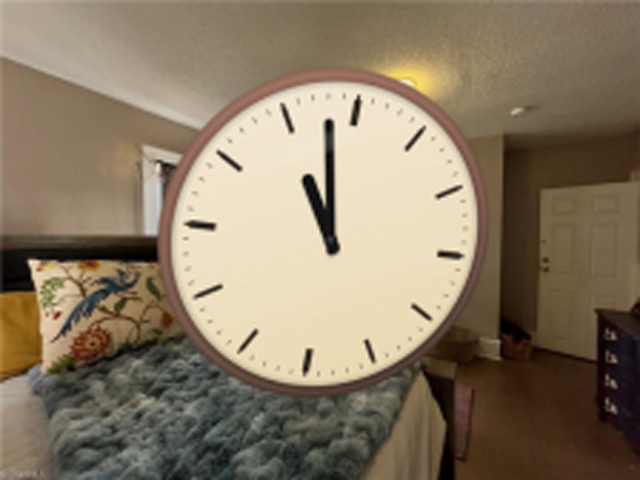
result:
10.58
